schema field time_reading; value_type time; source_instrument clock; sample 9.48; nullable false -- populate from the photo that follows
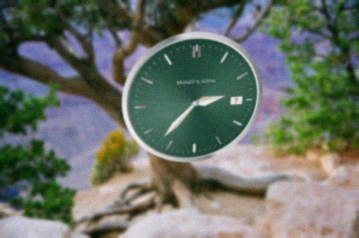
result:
2.37
